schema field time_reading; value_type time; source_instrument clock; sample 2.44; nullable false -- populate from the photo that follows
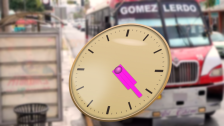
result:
4.22
